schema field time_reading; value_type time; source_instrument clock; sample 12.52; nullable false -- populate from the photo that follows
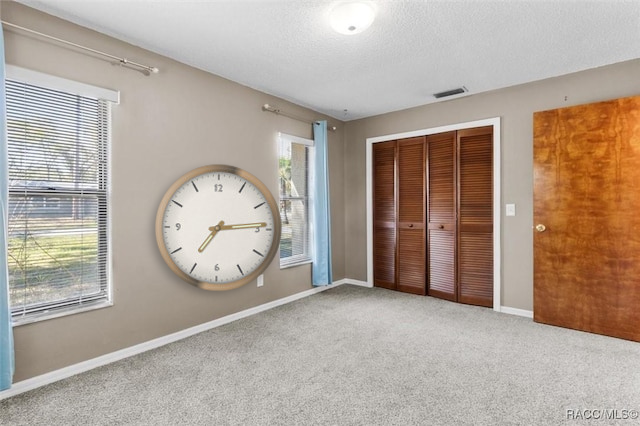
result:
7.14
